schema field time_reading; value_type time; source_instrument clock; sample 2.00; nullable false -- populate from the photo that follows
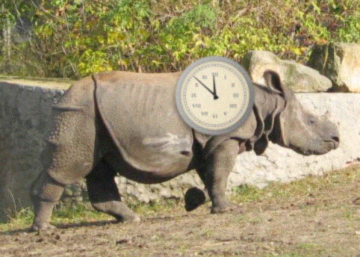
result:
11.52
